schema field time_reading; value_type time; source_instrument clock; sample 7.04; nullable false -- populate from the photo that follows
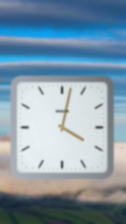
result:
4.02
